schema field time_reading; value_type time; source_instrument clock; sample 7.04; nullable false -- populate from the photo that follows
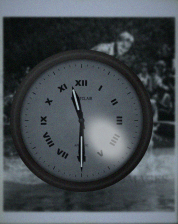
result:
11.30
